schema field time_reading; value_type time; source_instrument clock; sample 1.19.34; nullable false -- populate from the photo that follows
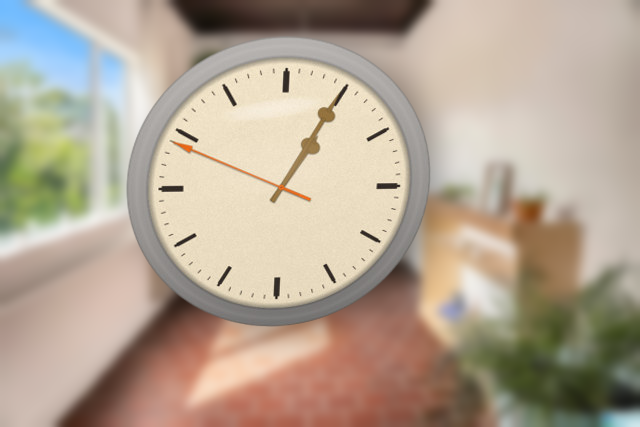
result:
1.04.49
